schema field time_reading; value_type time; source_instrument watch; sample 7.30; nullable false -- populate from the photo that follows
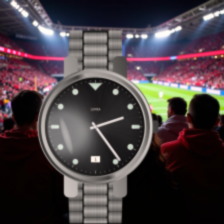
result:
2.24
